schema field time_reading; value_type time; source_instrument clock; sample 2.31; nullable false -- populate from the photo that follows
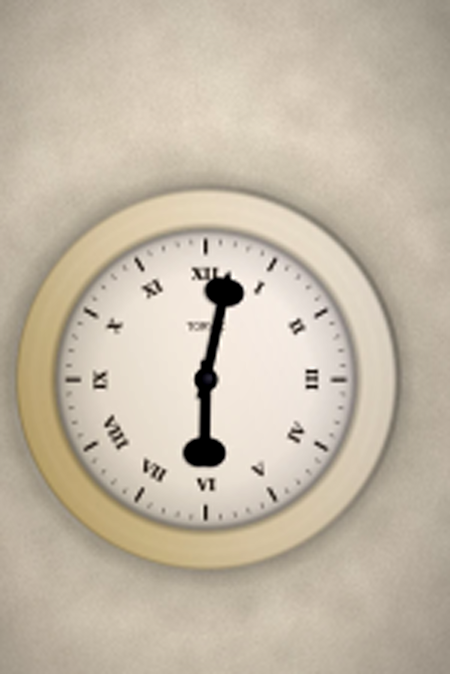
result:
6.02
